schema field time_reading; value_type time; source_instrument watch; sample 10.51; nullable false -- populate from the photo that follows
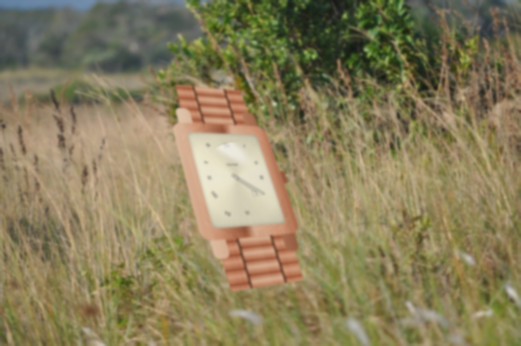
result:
4.21
